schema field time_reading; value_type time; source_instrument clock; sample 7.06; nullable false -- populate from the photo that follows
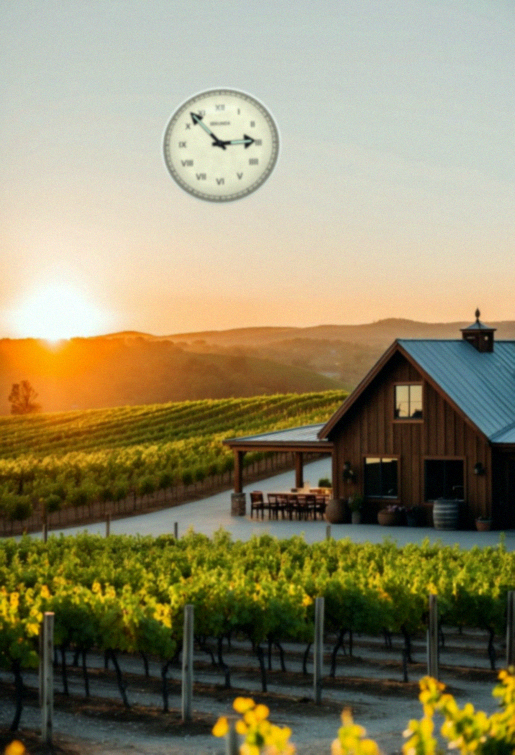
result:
2.53
